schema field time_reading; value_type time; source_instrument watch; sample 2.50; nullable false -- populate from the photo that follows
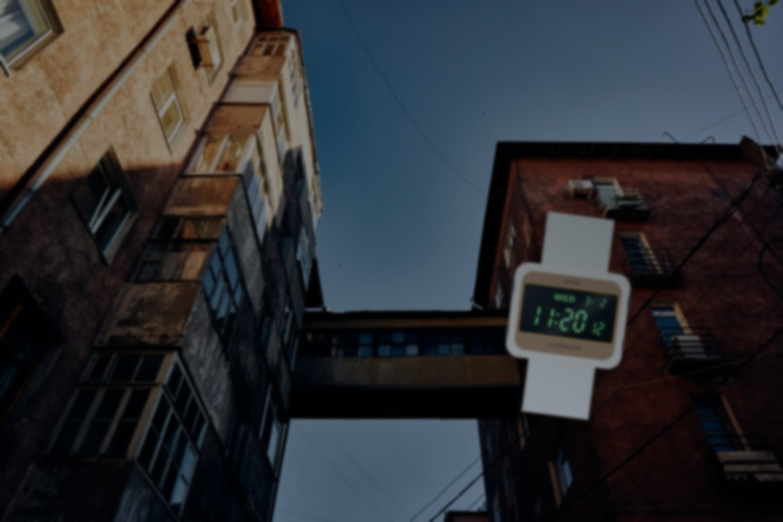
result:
11.20
